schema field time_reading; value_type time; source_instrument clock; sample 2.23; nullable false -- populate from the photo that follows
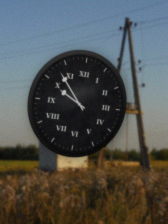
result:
9.53
